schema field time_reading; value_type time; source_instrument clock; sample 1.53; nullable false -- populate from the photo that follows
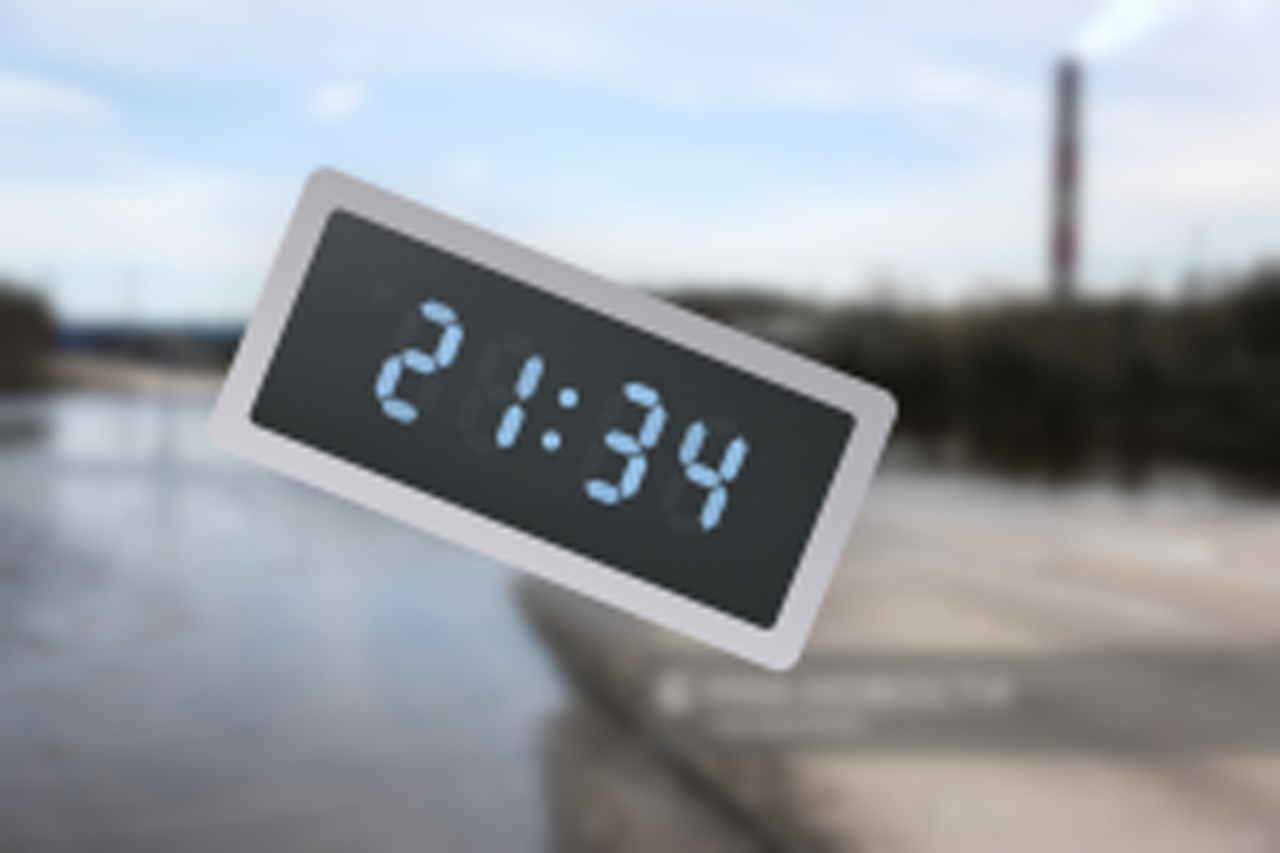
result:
21.34
